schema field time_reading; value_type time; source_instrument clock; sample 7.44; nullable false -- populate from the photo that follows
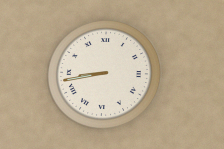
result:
8.43
